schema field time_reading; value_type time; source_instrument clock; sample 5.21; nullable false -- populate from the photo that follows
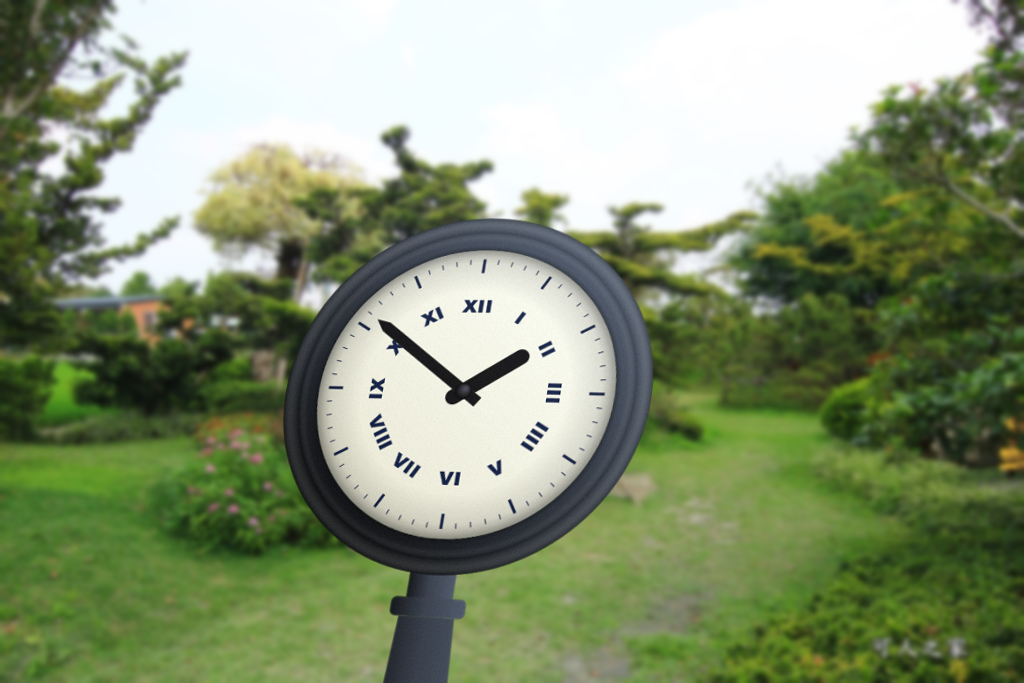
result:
1.51
